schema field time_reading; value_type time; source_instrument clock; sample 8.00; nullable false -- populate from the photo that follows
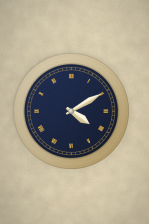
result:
4.10
